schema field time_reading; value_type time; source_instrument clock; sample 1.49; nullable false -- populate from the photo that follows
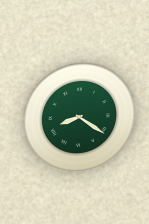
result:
8.21
